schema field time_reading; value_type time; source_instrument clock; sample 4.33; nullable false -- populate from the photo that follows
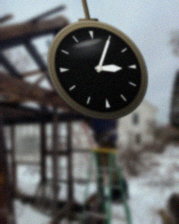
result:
3.05
